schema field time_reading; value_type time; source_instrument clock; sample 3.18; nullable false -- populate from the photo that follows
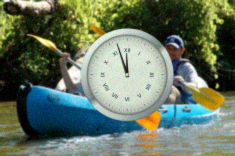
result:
11.57
